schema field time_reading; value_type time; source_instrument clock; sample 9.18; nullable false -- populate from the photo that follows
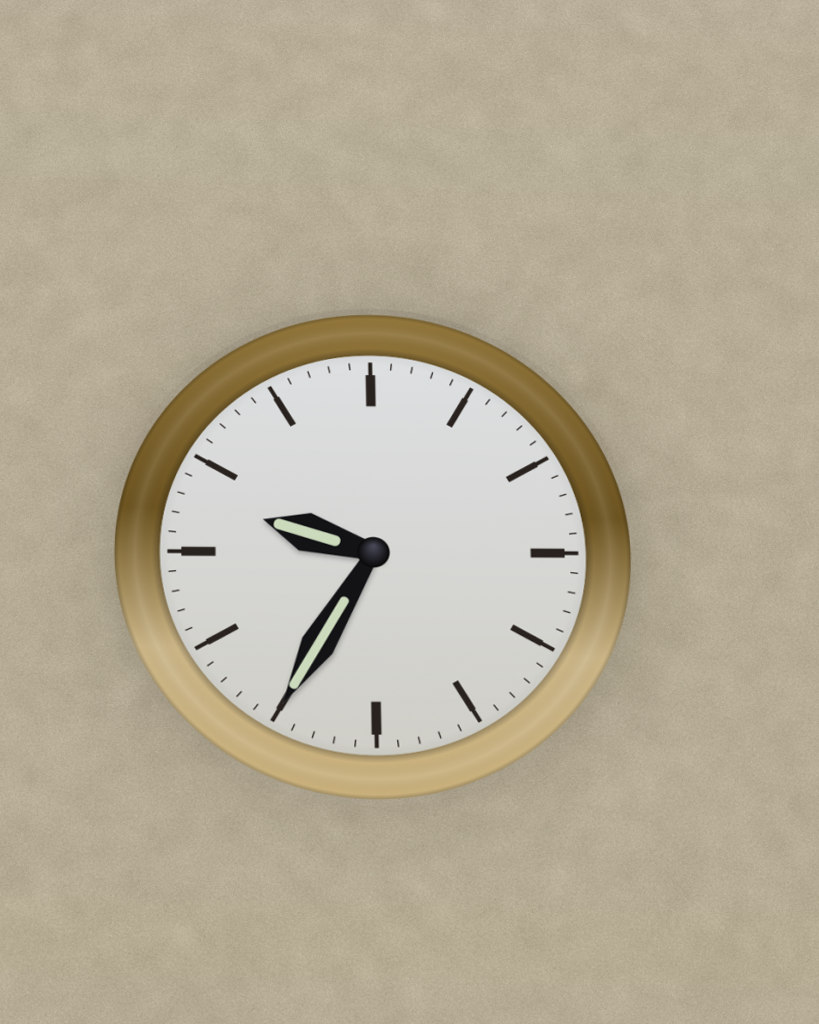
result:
9.35
